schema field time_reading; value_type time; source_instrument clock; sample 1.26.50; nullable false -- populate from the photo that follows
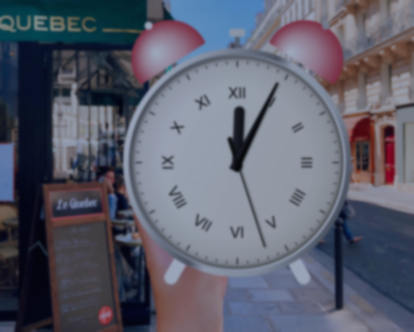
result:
12.04.27
